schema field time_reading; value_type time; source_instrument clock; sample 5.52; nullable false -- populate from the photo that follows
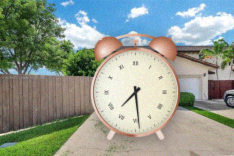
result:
7.29
